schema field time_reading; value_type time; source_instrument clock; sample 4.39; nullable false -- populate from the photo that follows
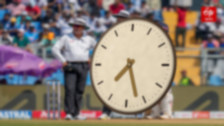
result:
7.27
